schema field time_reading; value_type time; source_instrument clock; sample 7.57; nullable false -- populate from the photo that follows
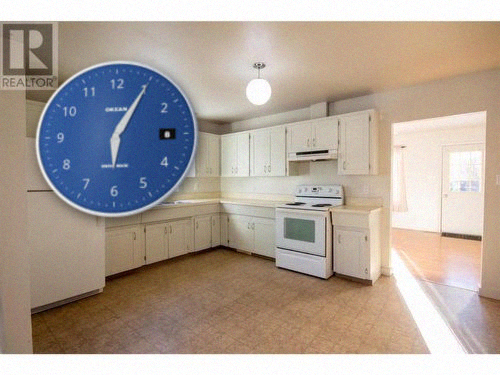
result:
6.05
